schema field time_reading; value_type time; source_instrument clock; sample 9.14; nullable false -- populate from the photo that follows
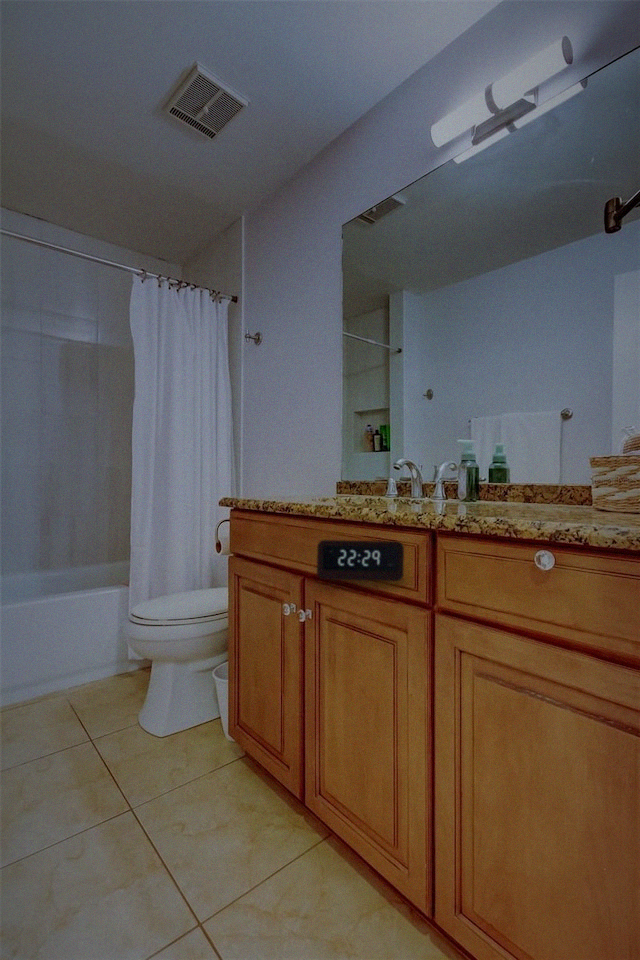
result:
22.29
